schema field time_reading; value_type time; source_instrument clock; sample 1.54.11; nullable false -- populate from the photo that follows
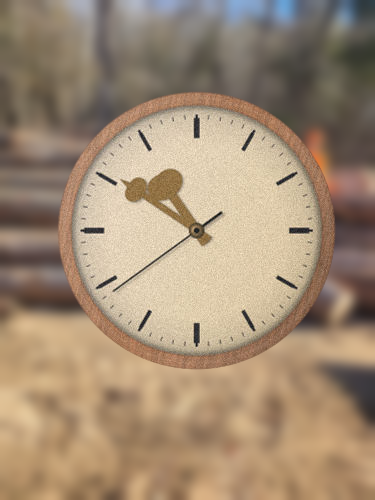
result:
10.50.39
